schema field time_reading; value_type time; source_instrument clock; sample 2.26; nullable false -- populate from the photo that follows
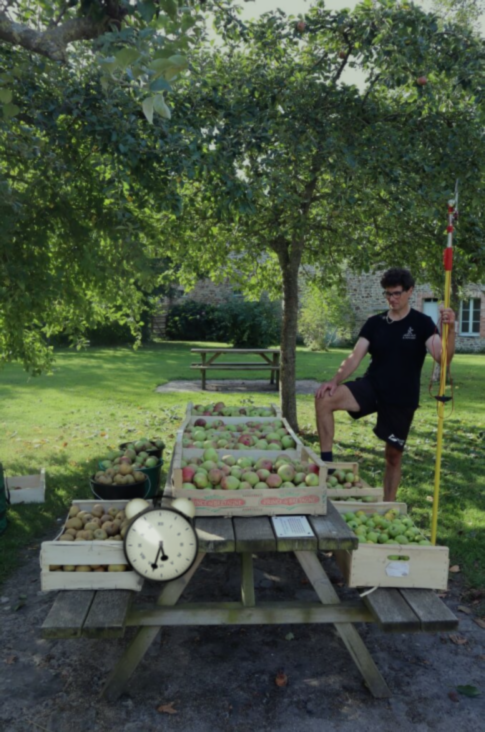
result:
5.33
